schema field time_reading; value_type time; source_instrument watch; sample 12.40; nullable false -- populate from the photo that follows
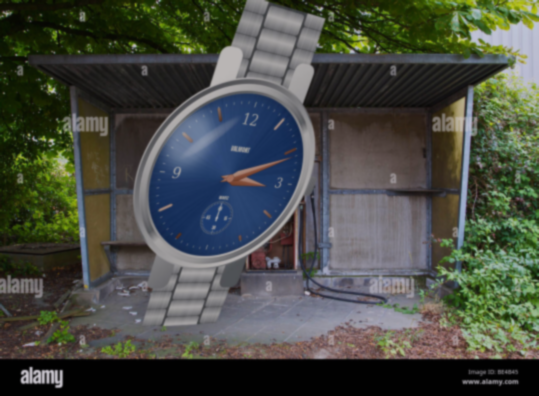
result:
3.11
